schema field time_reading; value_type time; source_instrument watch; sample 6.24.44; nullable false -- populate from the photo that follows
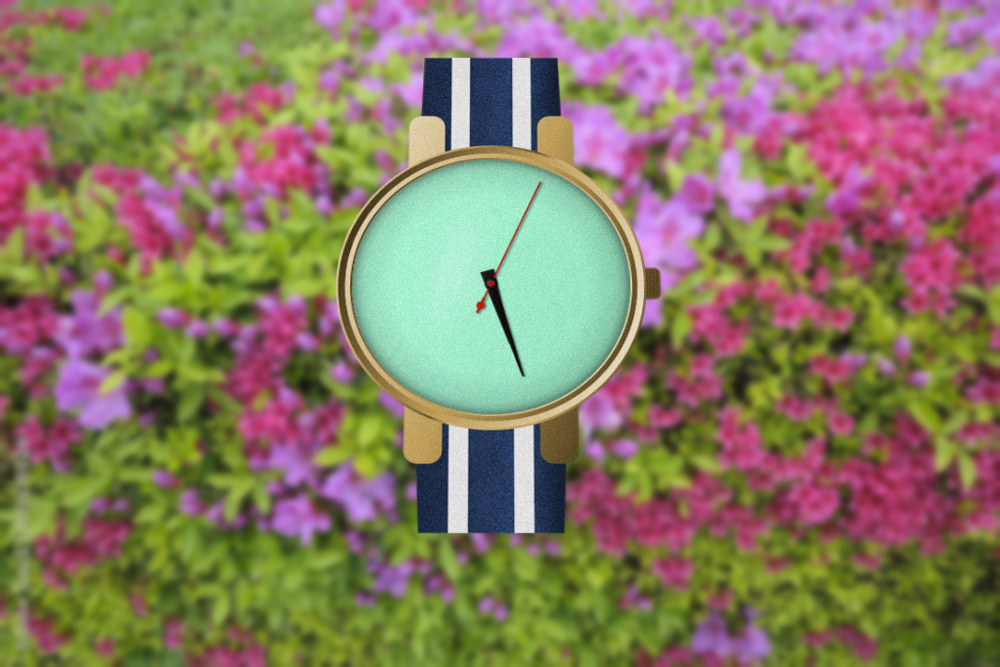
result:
5.27.04
